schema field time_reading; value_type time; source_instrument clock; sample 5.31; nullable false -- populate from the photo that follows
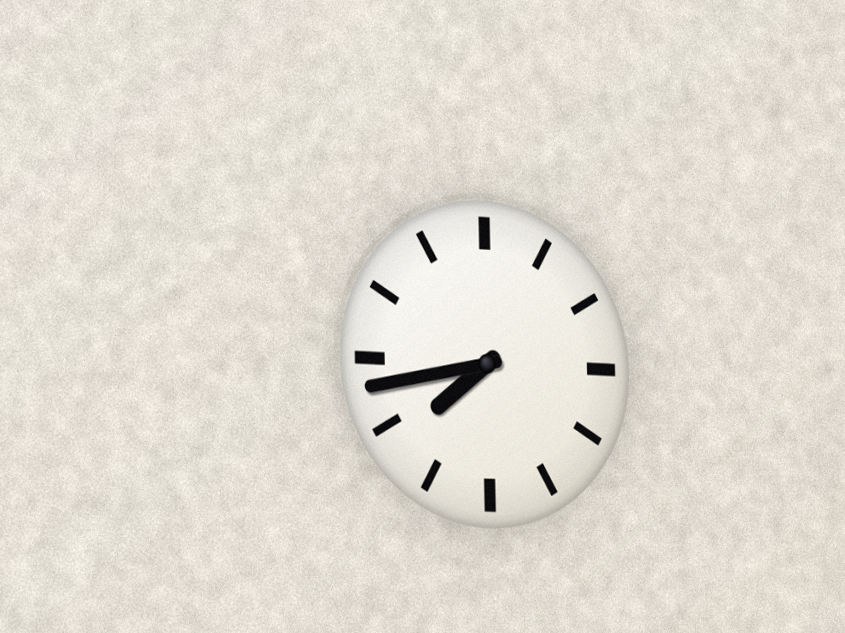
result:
7.43
